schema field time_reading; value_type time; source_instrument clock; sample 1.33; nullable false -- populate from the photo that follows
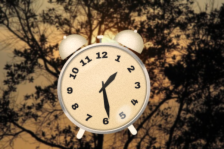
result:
1.29
